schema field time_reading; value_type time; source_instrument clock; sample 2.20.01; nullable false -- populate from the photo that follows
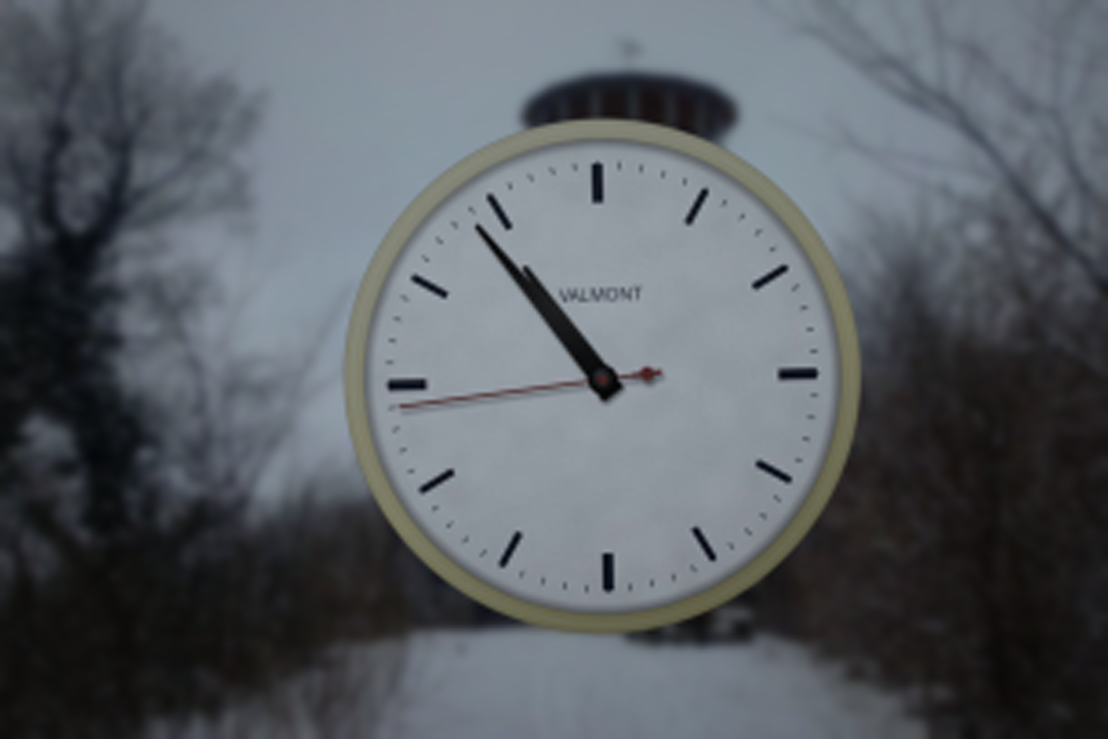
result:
10.53.44
